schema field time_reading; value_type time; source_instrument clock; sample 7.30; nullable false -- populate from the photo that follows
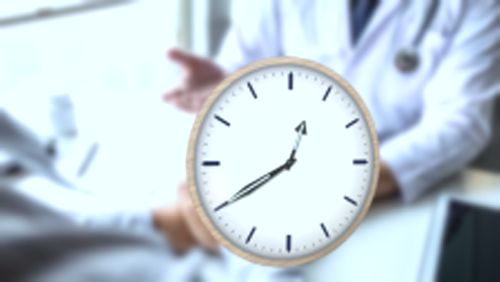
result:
12.40
